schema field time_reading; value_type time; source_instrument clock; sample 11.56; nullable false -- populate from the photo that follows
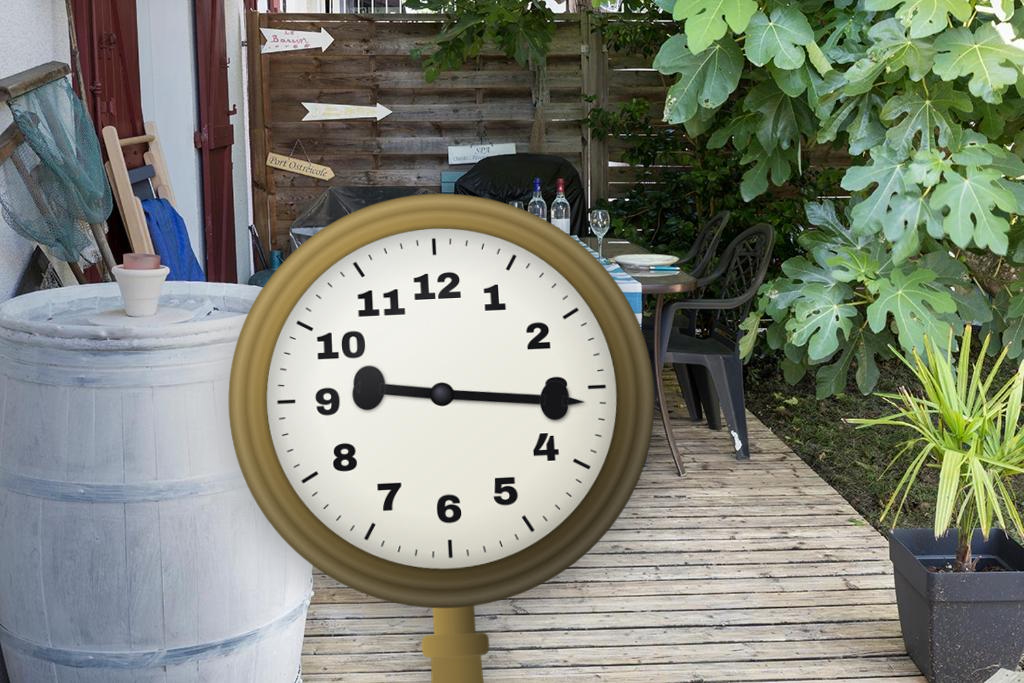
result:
9.16
